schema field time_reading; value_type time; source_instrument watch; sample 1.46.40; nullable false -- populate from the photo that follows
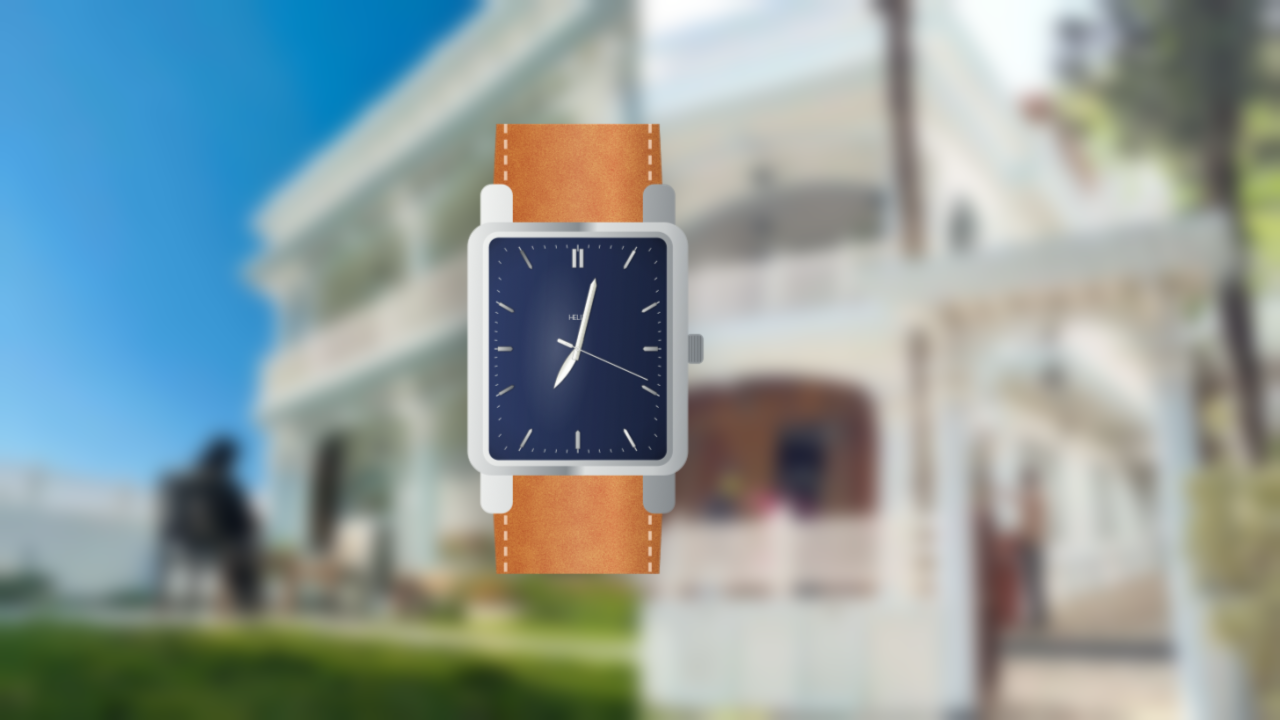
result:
7.02.19
